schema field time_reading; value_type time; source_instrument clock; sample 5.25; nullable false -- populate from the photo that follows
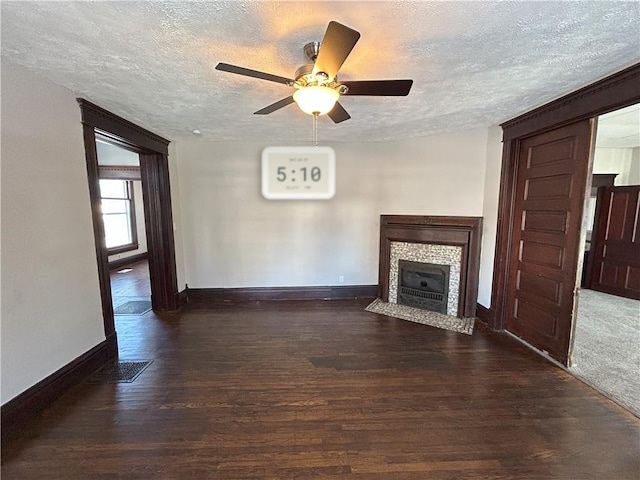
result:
5.10
